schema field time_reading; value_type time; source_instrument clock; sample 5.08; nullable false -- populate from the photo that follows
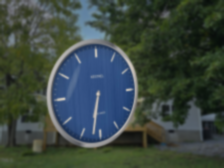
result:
6.32
